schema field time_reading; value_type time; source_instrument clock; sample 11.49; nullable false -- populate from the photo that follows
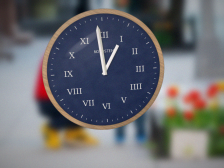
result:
12.59
